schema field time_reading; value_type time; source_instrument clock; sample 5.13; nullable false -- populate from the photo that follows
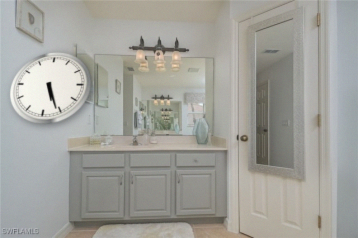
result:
5.26
